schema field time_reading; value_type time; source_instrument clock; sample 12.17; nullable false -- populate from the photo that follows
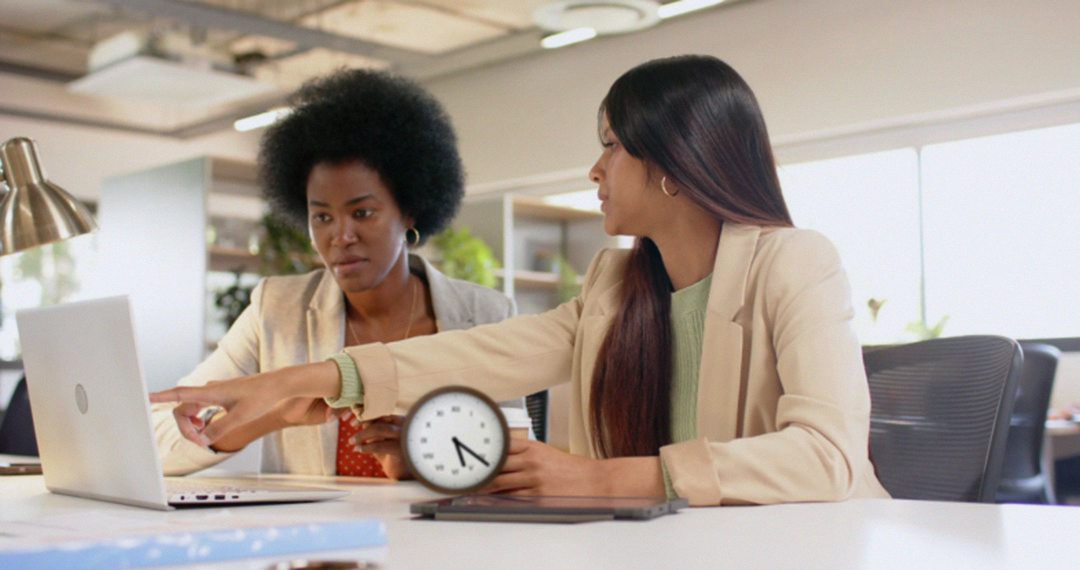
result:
5.21
